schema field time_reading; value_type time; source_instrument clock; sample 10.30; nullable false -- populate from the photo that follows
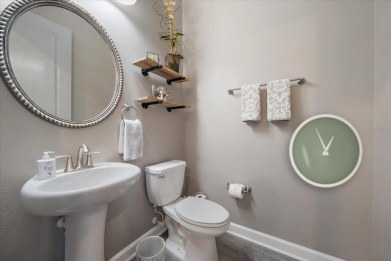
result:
12.56
